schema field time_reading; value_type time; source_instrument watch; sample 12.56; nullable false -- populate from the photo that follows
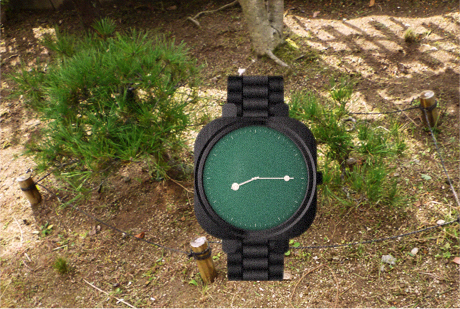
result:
8.15
